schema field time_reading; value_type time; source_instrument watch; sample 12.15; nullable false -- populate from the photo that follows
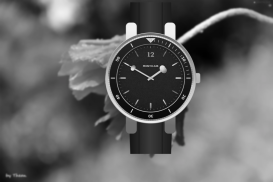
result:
1.50
